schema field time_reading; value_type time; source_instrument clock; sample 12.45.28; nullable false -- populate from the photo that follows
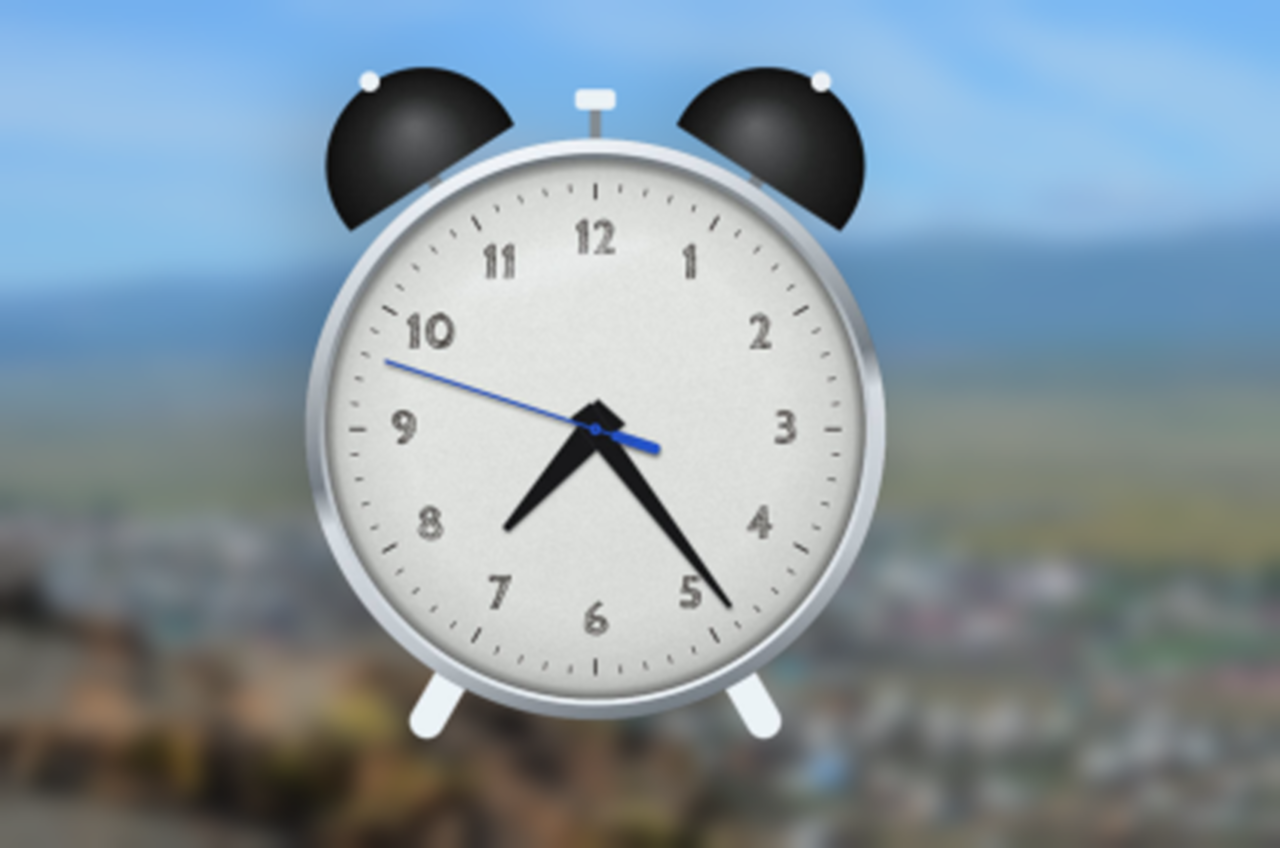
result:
7.23.48
